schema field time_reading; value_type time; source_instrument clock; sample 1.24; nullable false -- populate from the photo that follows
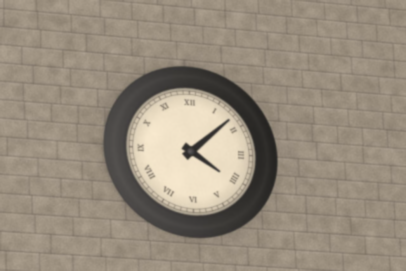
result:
4.08
